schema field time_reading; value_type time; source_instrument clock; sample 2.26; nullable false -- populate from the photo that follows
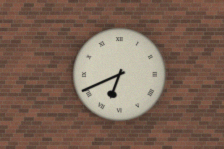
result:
6.41
